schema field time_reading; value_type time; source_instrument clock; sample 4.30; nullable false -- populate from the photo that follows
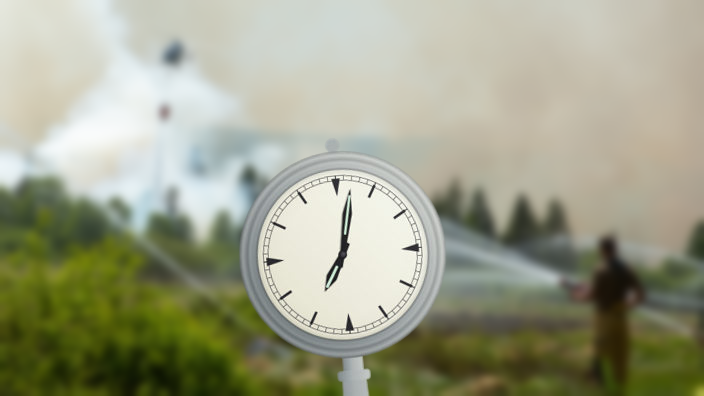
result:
7.02
